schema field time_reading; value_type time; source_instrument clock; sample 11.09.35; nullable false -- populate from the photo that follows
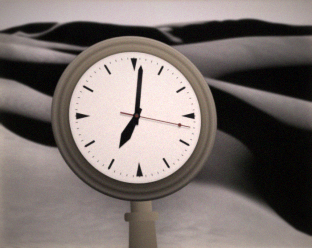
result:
7.01.17
